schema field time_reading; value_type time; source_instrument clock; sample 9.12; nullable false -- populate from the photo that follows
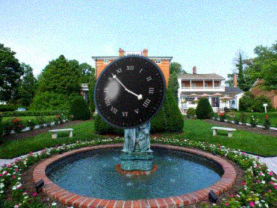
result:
3.52
